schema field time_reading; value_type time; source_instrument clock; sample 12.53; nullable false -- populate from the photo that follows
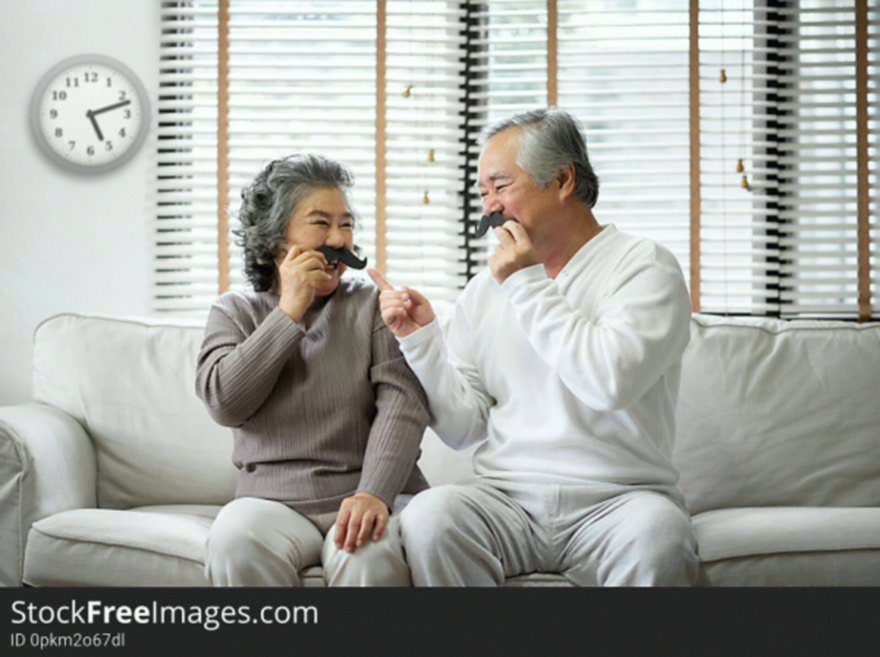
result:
5.12
